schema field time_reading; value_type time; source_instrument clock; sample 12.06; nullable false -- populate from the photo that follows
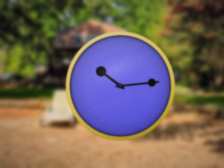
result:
10.14
